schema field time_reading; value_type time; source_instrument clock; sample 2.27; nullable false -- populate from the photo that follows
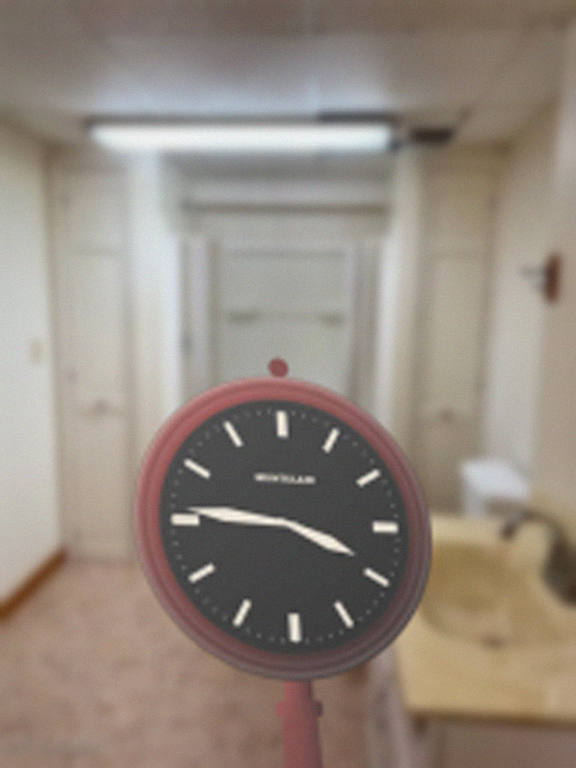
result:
3.46
